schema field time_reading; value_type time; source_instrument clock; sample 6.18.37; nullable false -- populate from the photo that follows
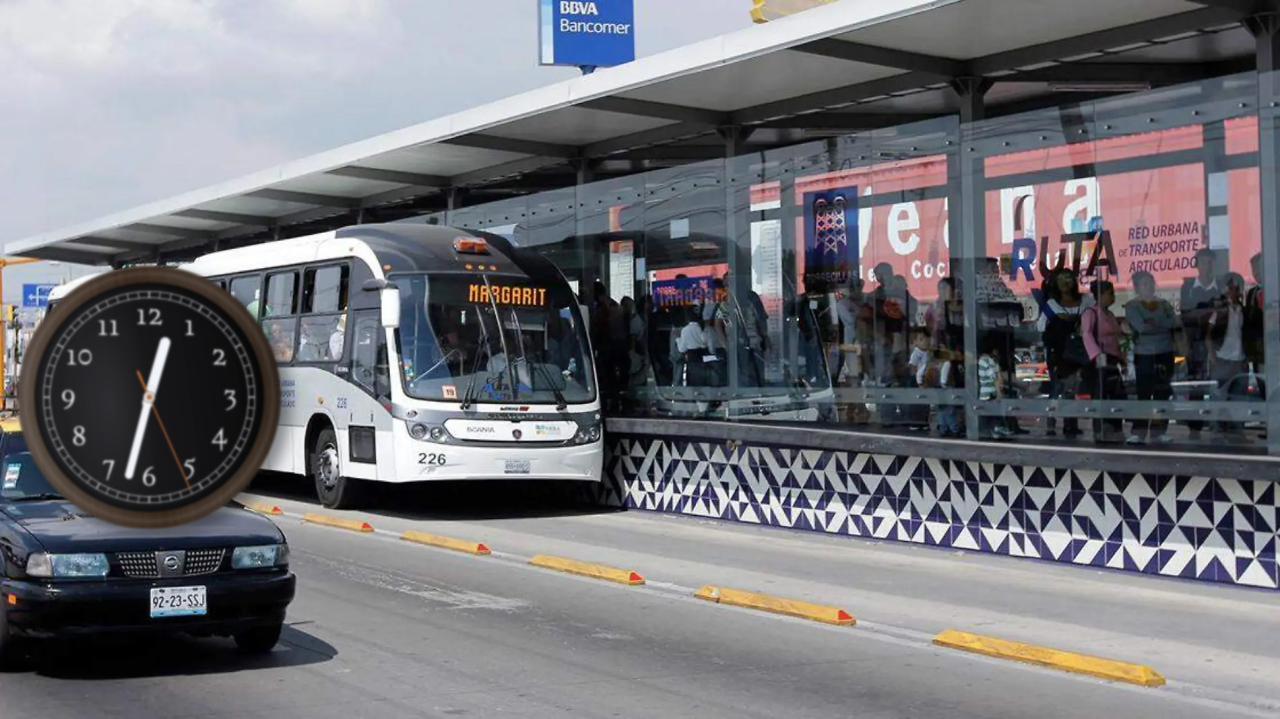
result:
12.32.26
